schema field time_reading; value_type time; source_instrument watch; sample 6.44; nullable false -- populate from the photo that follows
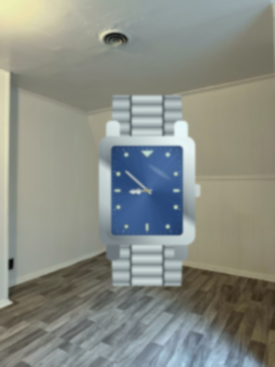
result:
8.52
